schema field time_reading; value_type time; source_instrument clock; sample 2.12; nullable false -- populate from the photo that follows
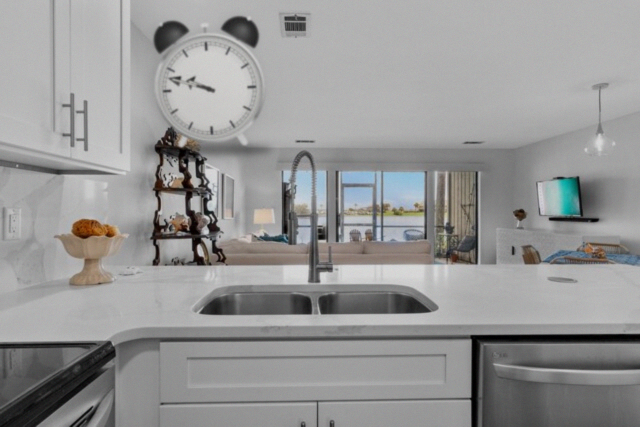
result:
9.48
